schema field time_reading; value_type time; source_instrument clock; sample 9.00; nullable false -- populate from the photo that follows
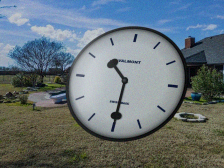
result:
10.30
